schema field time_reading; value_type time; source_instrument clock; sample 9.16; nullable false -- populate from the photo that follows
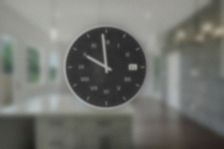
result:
9.59
